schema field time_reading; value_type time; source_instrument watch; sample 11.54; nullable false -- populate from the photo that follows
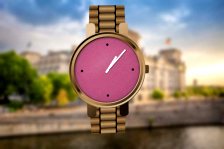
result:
1.07
